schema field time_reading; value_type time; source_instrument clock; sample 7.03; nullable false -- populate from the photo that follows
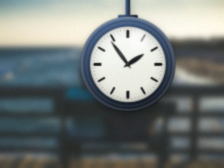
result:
1.54
